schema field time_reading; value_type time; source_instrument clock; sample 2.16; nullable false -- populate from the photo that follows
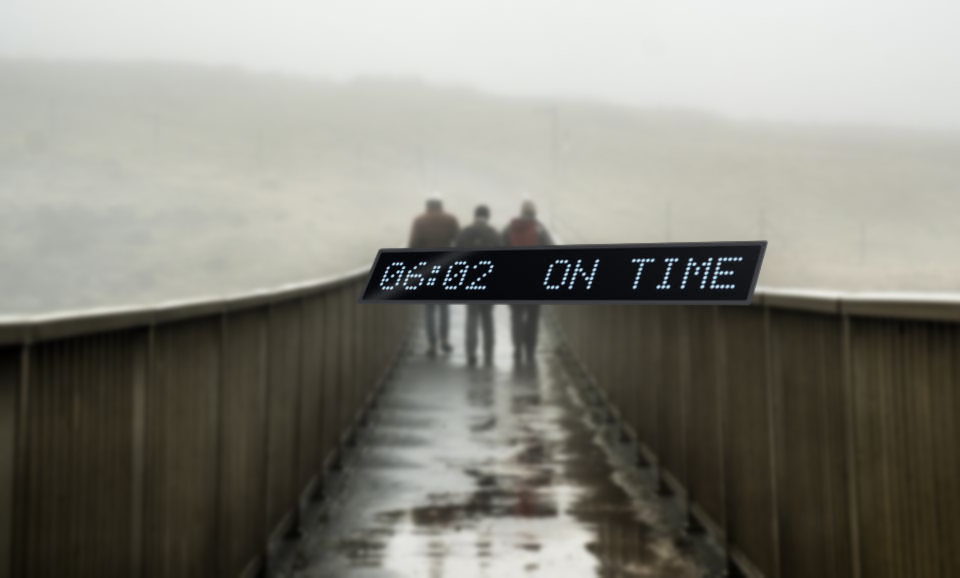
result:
6.02
